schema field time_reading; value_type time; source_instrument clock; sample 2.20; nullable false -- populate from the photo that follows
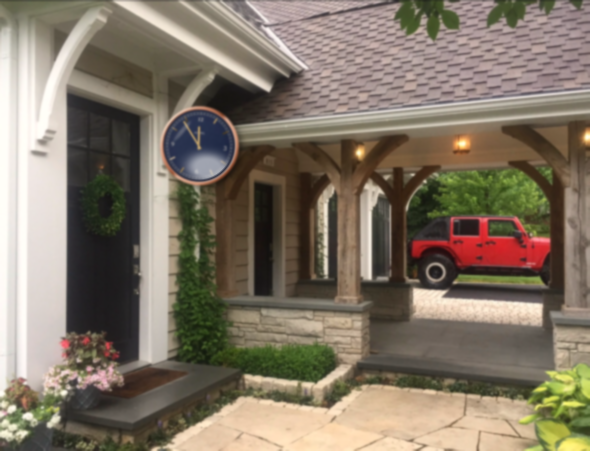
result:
11.54
